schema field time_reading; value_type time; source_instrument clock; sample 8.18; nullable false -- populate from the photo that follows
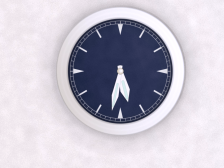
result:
5.32
